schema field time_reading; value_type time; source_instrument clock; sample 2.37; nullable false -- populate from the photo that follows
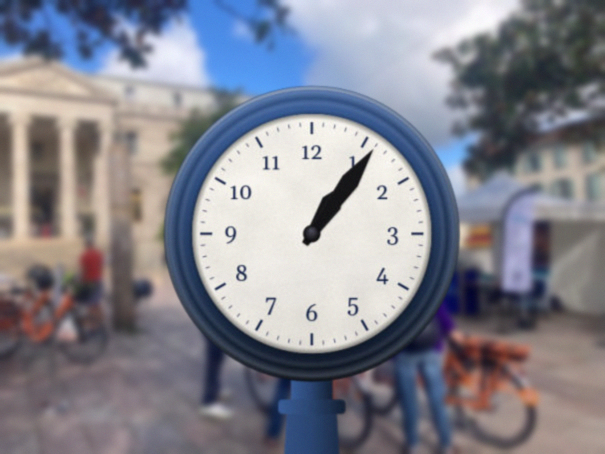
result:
1.06
